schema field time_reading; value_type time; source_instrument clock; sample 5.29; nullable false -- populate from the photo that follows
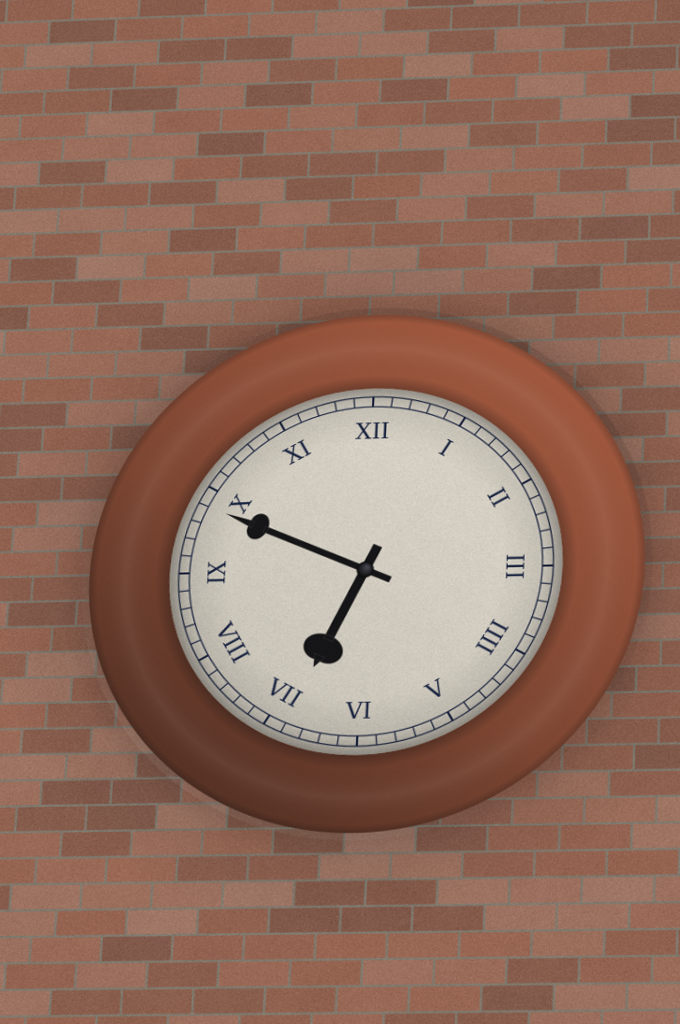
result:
6.49
